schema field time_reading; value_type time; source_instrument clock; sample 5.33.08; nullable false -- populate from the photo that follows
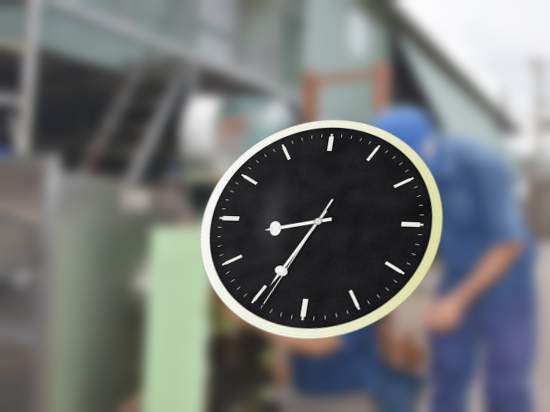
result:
8.34.34
